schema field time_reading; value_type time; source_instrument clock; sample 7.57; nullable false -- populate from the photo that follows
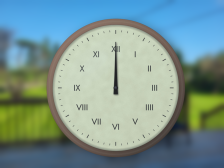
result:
12.00
